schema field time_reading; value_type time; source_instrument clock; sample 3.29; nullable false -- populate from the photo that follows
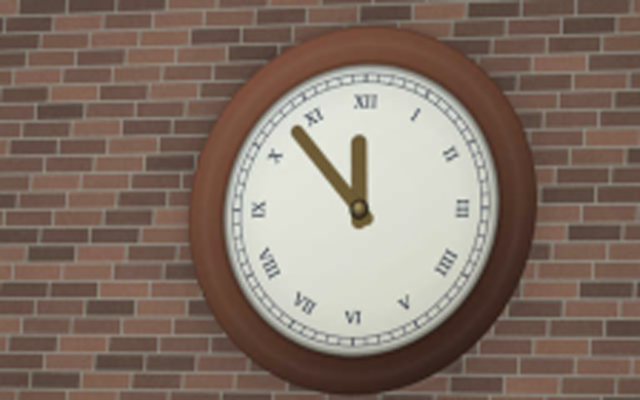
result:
11.53
